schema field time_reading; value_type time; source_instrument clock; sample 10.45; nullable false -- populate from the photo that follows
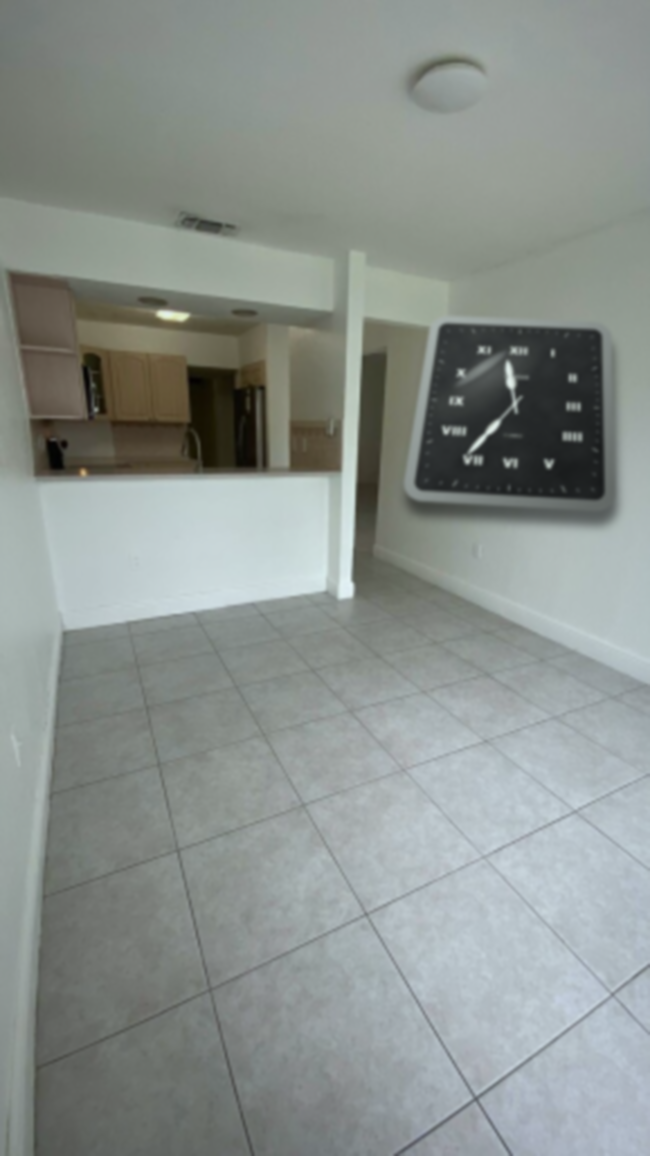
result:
11.36
